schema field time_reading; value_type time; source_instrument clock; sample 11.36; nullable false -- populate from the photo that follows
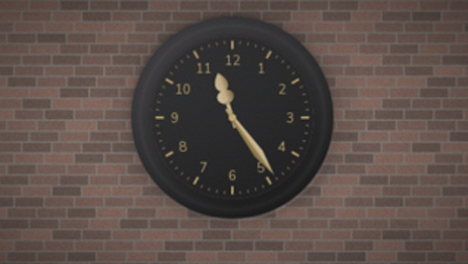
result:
11.24
